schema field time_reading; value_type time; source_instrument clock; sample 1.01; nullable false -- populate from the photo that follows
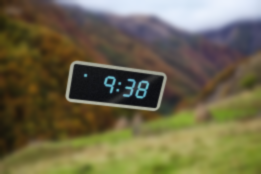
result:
9.38
